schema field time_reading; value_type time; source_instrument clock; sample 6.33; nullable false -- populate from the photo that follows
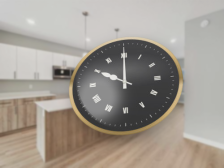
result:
10.00
